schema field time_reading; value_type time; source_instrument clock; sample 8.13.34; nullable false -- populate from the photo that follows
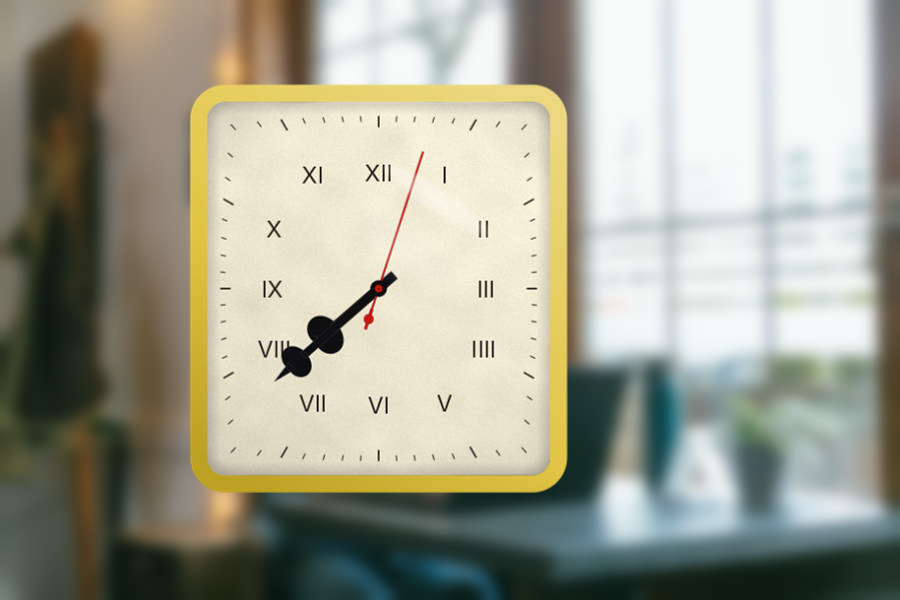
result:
7.38.03
